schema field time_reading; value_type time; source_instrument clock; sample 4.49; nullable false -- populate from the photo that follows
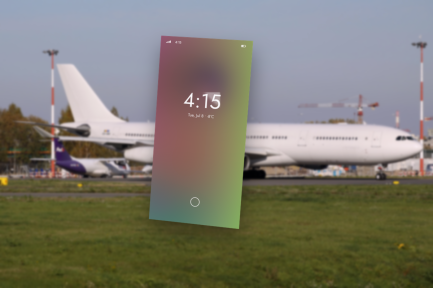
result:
4.15
